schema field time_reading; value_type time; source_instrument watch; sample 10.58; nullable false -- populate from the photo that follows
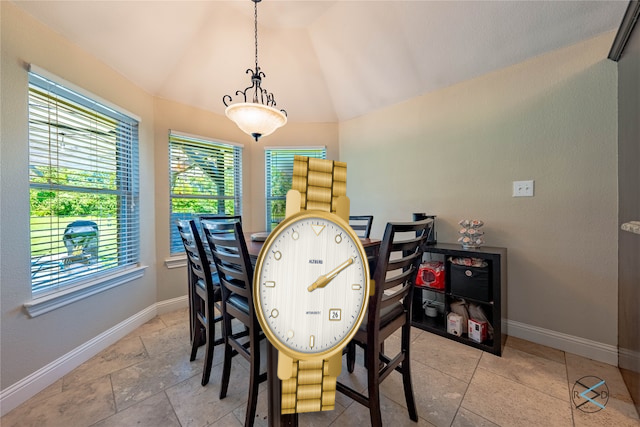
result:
2.10
